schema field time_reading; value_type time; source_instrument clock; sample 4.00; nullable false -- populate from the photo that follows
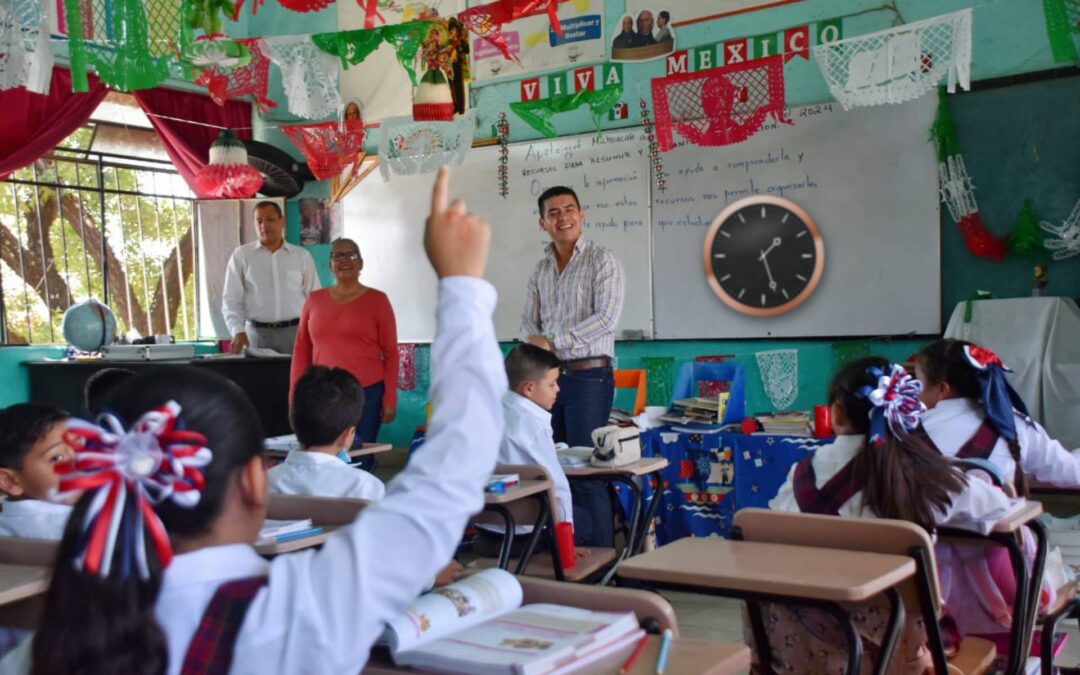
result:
1.27
